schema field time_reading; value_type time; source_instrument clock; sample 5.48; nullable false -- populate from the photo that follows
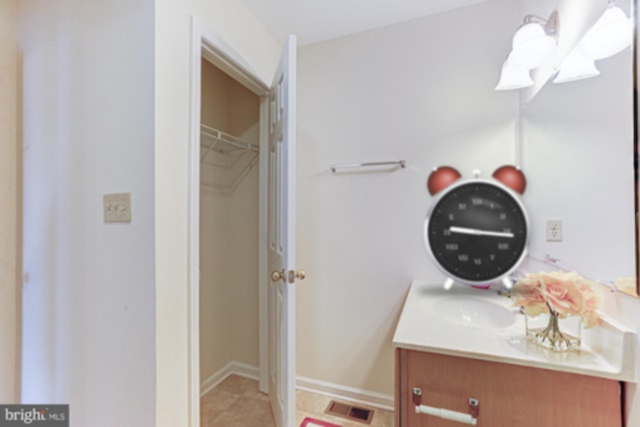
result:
9.16
